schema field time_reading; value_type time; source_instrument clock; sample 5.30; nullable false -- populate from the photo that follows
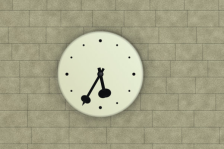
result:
5.35
